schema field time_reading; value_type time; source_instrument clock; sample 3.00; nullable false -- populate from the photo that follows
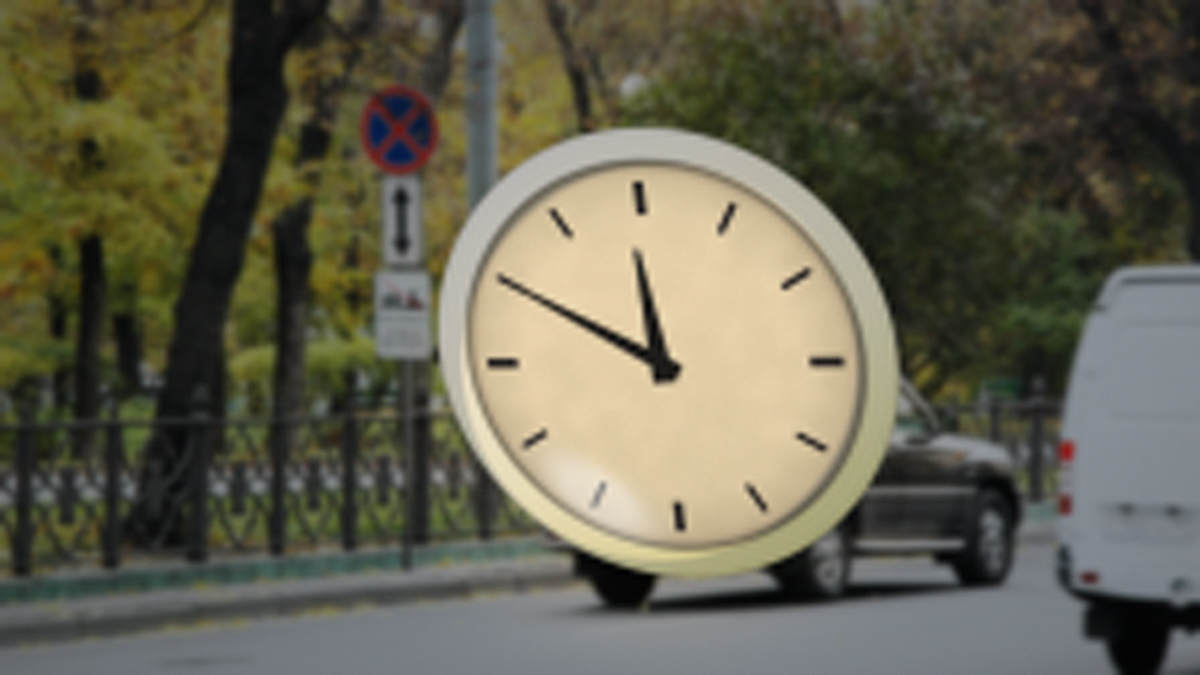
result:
11.50
